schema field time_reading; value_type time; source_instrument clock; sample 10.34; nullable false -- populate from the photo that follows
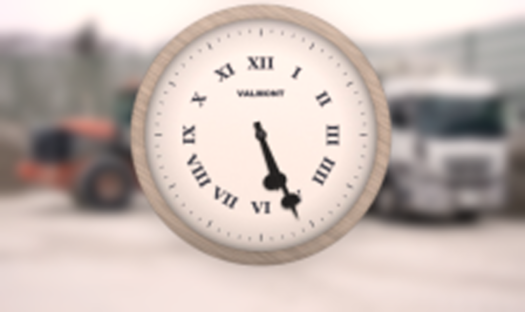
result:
5.26
